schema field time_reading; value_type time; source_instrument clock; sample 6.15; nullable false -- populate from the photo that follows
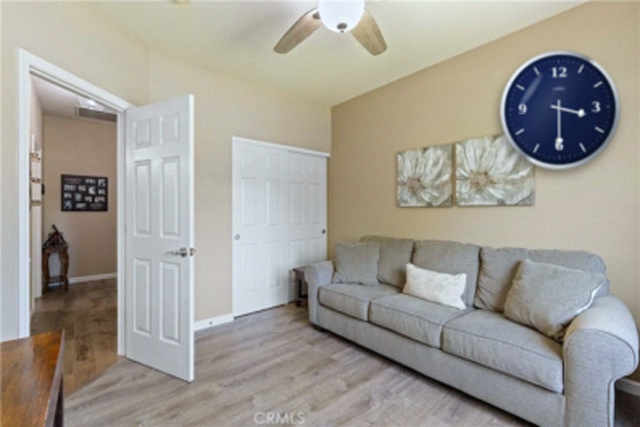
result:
3.30
